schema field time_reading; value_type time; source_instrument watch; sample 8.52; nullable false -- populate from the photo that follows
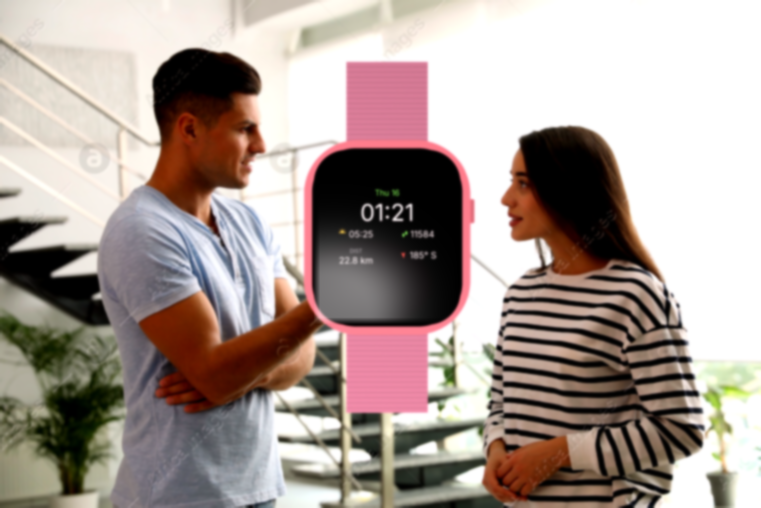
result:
1.21
